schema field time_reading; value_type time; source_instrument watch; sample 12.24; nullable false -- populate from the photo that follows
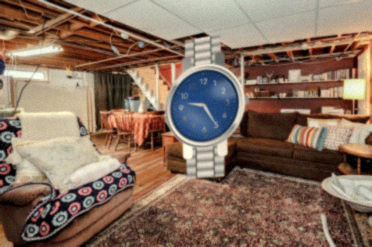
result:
9.25
